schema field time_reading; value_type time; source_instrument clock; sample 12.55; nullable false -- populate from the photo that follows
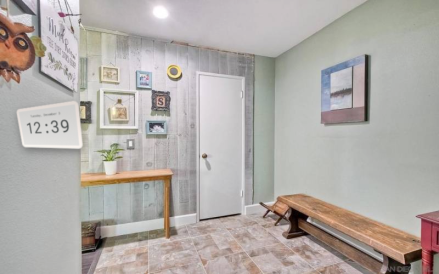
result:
12.39
